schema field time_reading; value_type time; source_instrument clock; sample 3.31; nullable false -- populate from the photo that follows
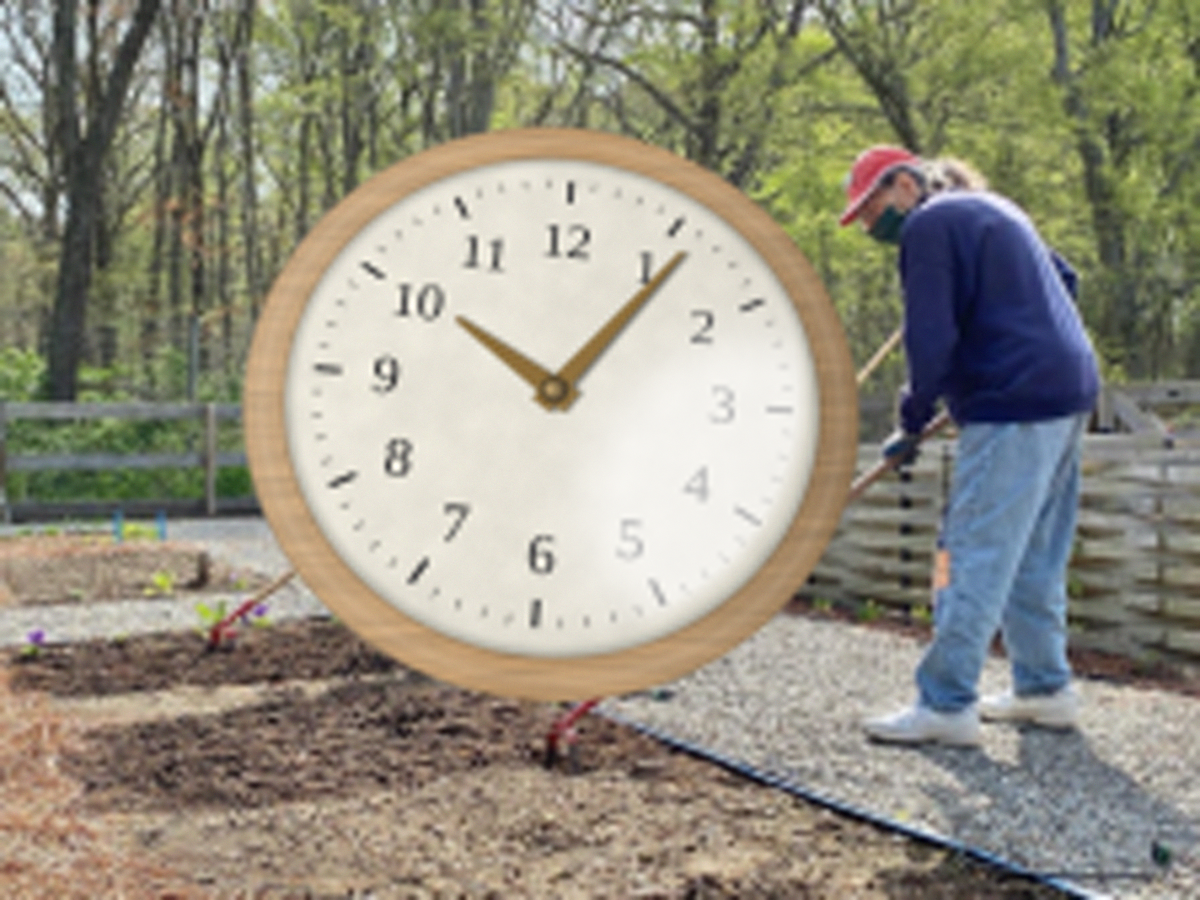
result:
10.06
